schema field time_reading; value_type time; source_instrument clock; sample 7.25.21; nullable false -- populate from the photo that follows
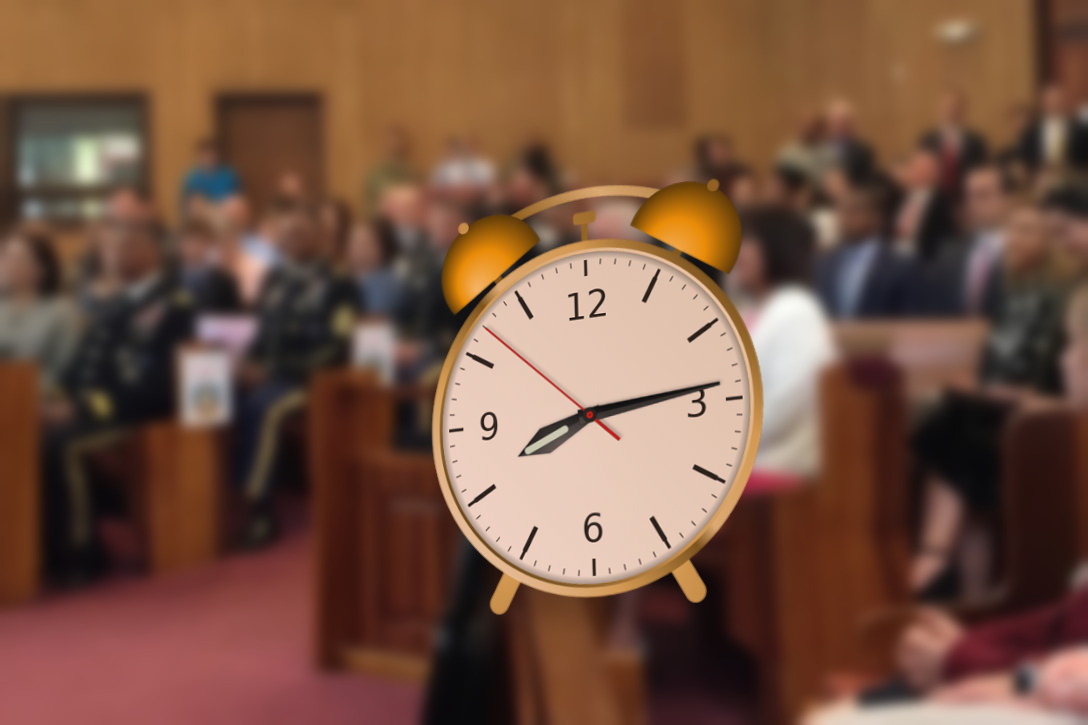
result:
8.13.52
